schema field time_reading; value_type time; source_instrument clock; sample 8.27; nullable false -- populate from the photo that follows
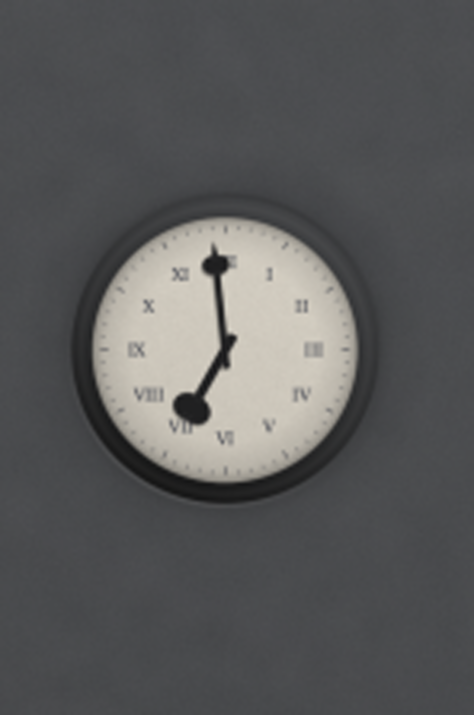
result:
6.59
